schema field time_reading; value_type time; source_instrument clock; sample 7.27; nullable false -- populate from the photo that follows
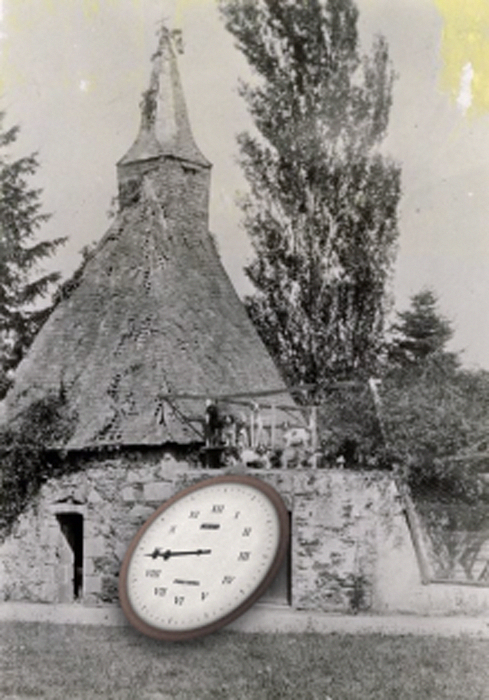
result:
8.44
